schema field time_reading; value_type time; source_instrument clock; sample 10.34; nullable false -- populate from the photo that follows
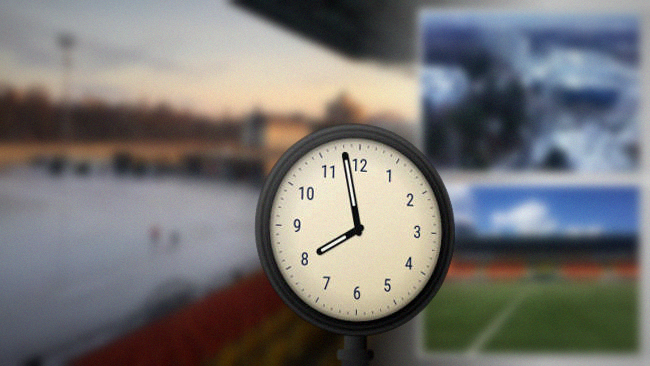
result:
7.58
